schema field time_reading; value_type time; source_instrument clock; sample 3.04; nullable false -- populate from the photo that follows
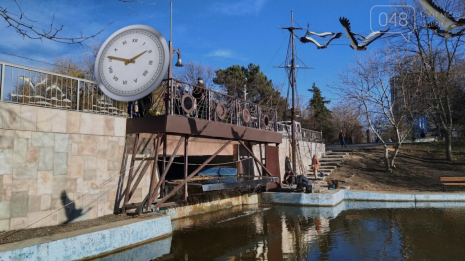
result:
1.46
